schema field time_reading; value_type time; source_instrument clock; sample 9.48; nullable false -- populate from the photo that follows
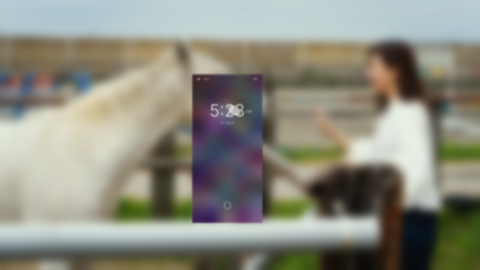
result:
5.23
